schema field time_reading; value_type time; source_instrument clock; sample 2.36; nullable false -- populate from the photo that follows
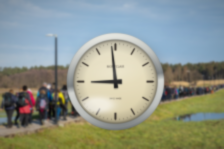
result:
8.59
